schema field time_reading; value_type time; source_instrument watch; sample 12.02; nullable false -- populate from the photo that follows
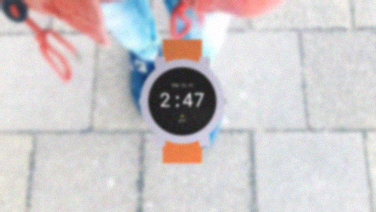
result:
2.47
